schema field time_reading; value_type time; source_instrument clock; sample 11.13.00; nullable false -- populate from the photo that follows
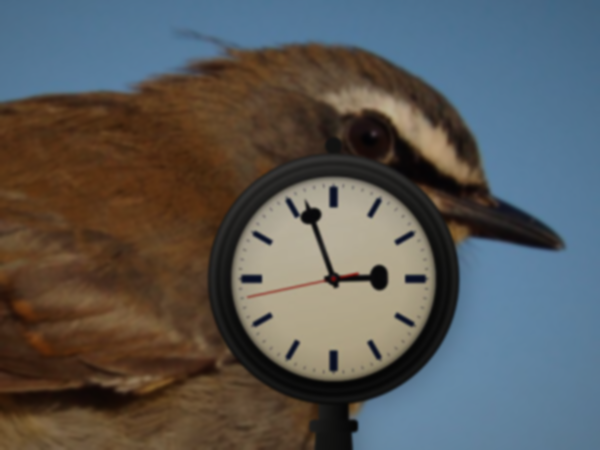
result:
2.56.43
